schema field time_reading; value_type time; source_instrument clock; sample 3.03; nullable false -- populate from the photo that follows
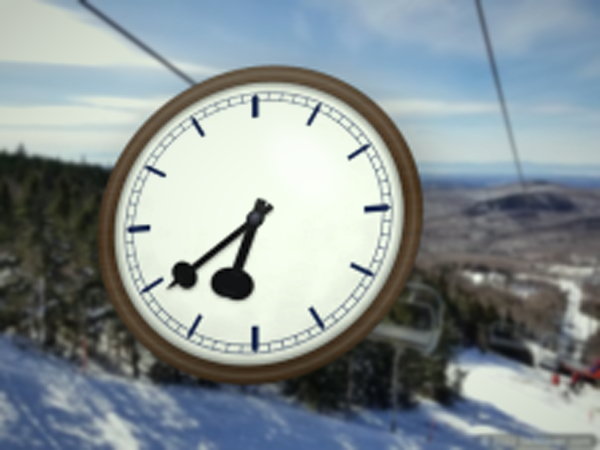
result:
6.39
